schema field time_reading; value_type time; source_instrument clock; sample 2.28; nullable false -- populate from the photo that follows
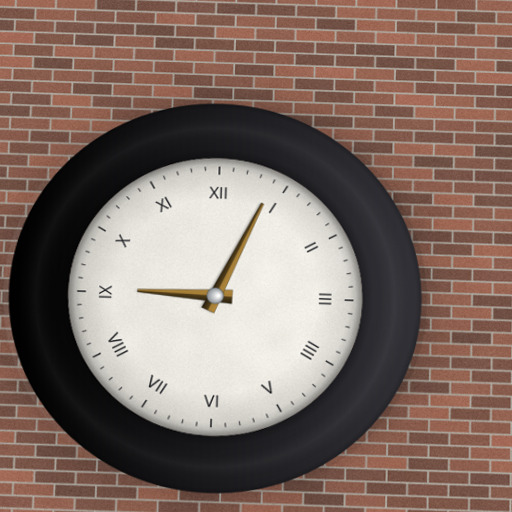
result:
9.04
